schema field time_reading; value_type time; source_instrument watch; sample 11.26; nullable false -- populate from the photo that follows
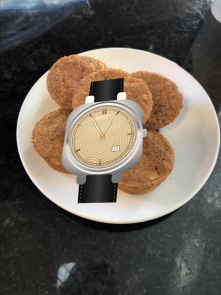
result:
12.55
